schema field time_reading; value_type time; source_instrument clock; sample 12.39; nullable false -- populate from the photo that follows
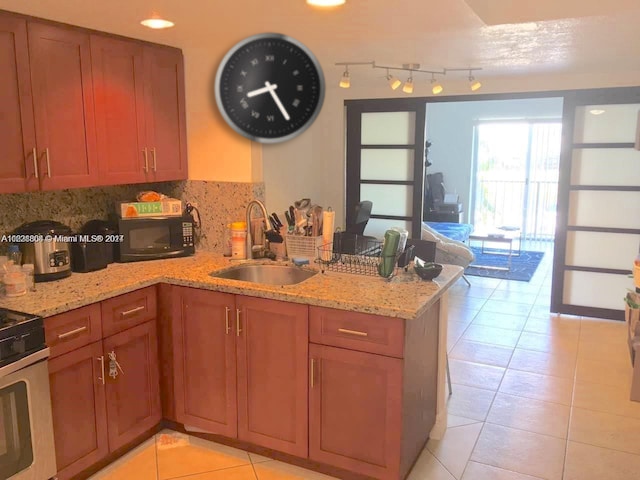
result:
8.25
